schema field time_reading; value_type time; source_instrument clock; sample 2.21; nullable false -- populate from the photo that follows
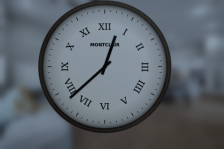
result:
12.38
